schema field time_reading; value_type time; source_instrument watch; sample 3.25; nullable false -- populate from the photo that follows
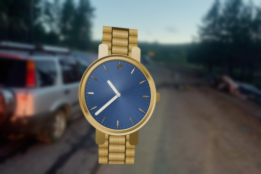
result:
10.38
